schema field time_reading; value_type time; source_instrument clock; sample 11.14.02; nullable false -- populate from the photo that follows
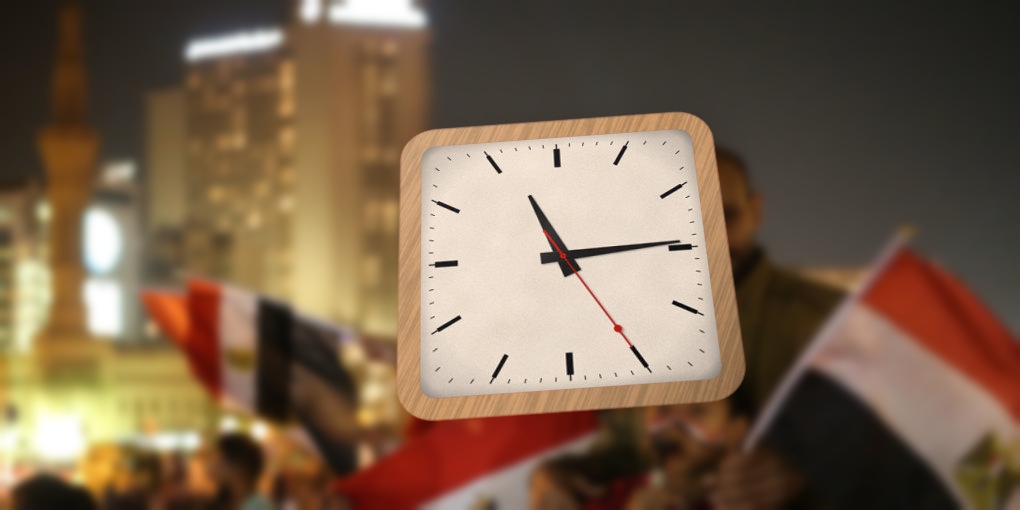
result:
11.14.25
